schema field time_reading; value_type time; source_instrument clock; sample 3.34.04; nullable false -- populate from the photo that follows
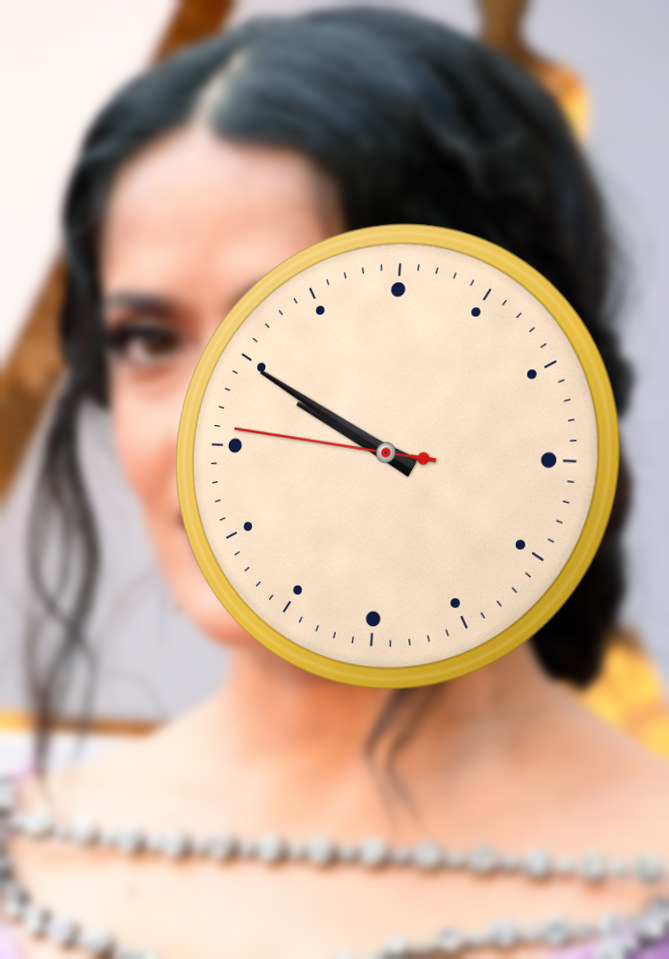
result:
9.49.46
